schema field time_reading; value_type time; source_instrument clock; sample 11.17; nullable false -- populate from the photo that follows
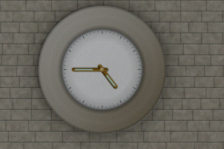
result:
4.45
